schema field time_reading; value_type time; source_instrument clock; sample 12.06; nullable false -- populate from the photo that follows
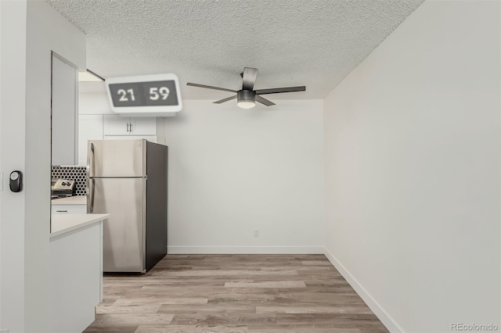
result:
21.59
